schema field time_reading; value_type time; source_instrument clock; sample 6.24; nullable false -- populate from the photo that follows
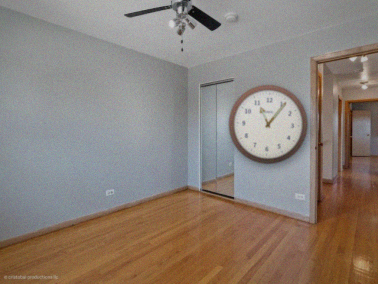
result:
11.06
